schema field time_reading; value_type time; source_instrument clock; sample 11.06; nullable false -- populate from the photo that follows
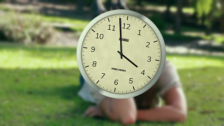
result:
3.58
